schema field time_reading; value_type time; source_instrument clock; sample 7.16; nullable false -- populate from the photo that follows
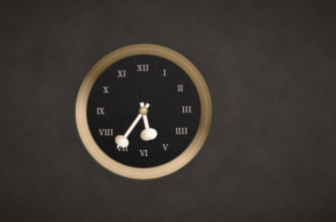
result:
5.36
